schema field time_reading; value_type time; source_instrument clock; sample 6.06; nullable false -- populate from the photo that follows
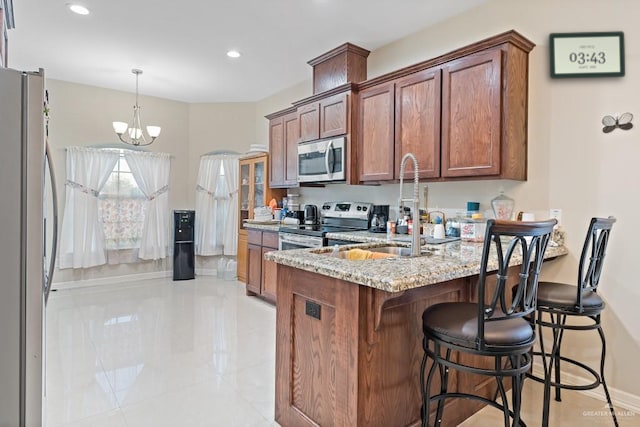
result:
3.43
